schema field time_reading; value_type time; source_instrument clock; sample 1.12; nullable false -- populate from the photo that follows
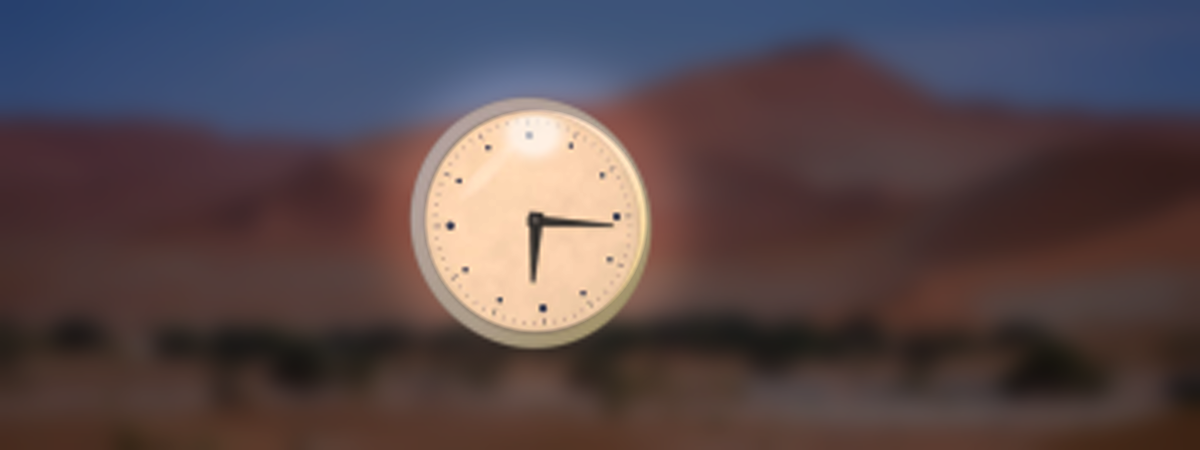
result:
6.16
